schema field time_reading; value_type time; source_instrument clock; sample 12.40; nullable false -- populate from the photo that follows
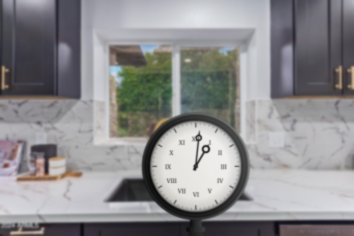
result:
1.01
